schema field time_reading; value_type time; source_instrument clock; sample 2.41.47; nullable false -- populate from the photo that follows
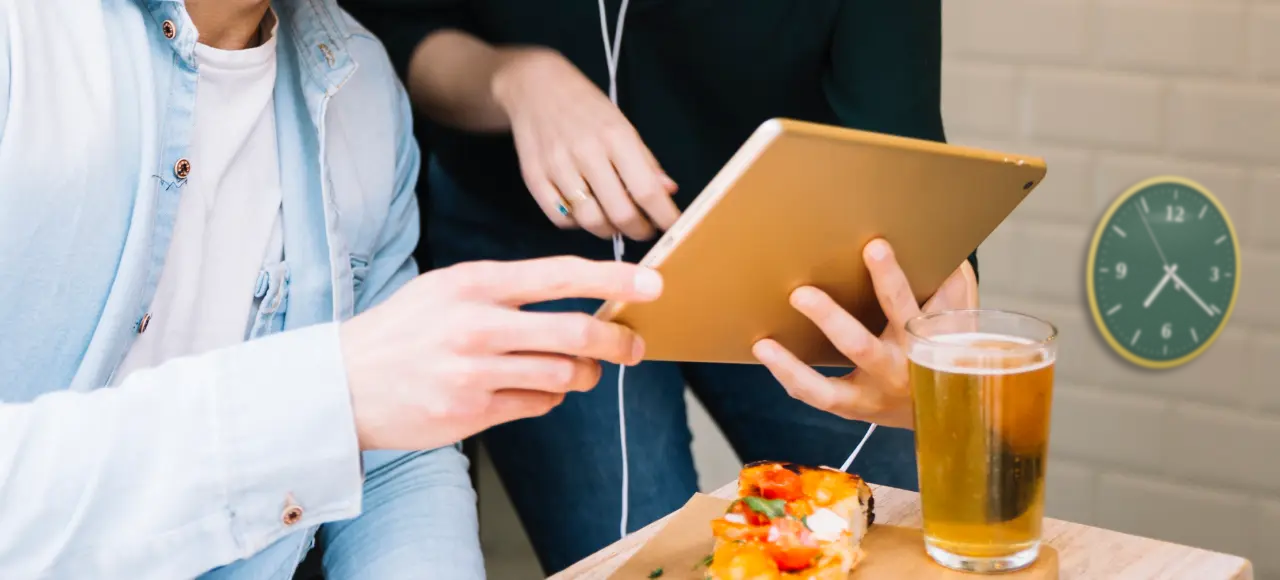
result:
7.20.54
